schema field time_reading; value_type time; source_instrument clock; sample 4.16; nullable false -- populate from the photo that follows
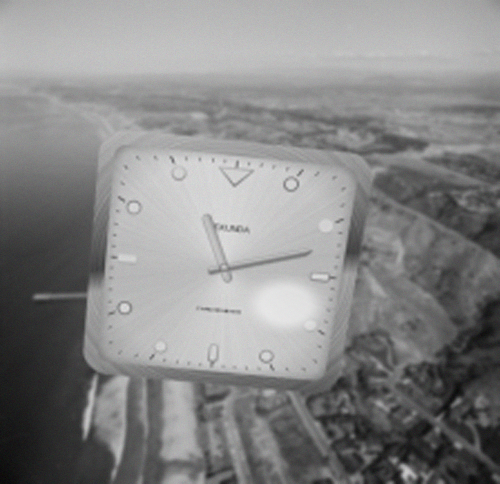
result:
11.12
